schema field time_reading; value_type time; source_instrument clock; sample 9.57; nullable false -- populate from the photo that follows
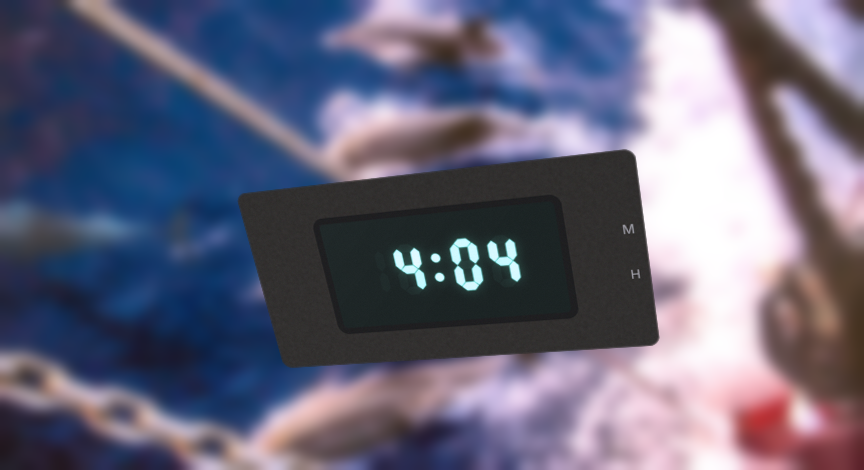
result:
4.04
